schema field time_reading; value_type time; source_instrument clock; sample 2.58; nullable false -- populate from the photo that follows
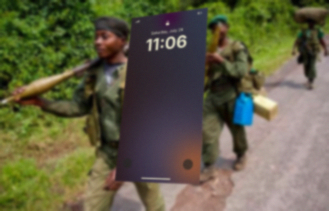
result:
11.06
